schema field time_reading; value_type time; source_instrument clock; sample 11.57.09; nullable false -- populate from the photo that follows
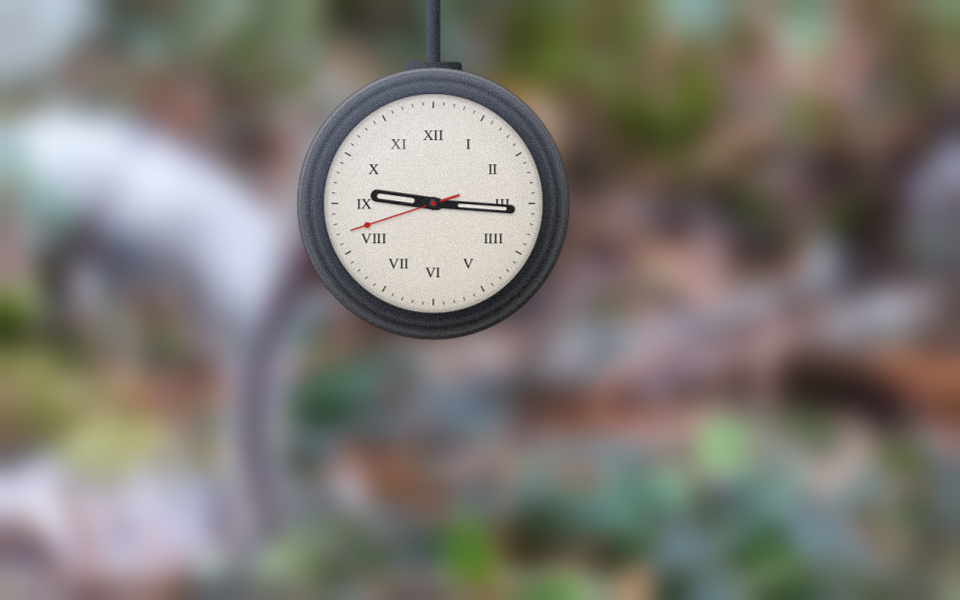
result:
9.15.42
